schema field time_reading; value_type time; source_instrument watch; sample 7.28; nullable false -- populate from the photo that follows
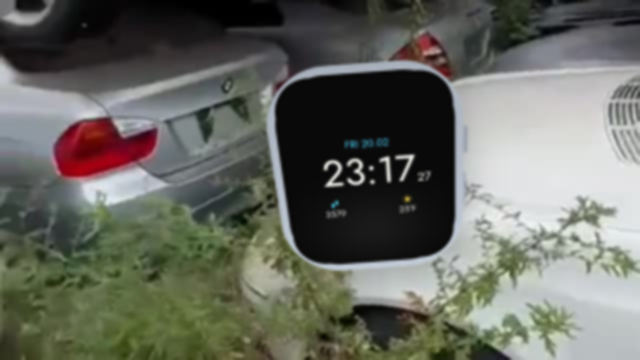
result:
23.17
